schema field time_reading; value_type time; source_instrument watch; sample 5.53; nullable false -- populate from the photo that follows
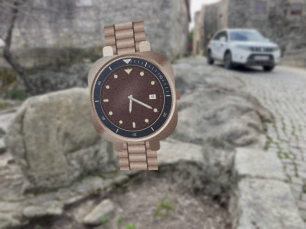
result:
6.20
